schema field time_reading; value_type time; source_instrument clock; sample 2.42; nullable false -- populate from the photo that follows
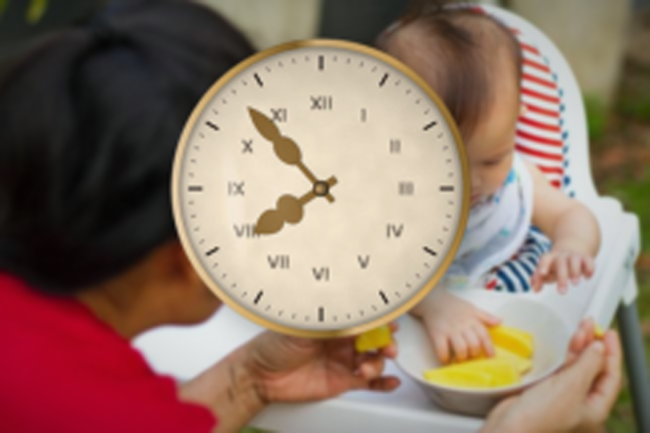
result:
7.53
